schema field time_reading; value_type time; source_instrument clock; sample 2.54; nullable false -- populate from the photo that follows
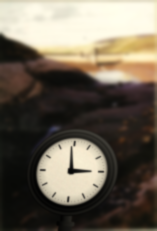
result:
2.59
